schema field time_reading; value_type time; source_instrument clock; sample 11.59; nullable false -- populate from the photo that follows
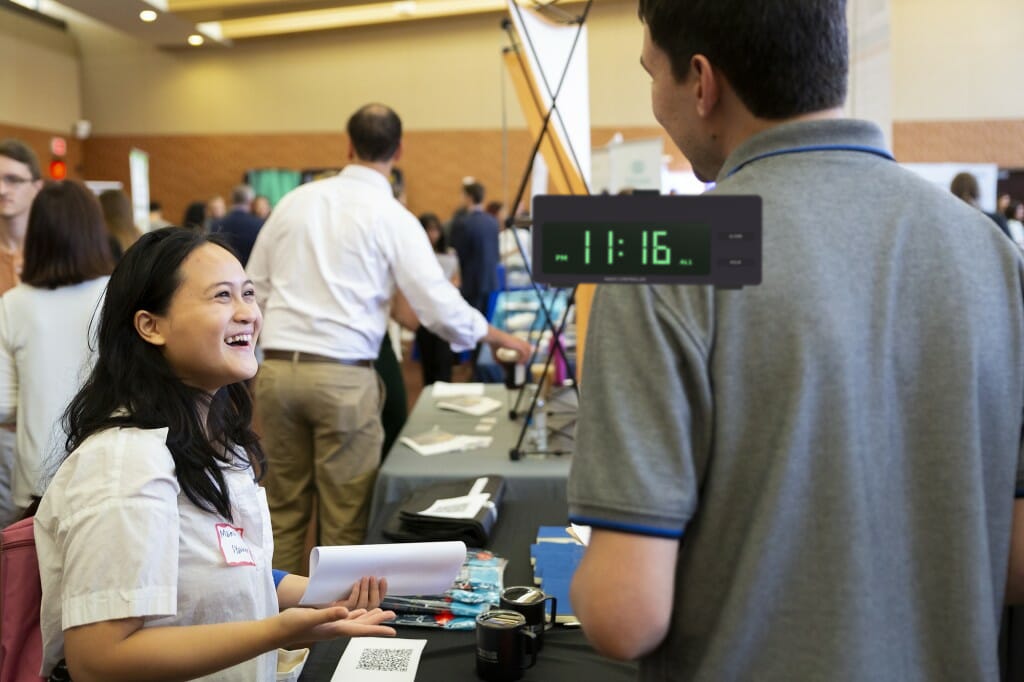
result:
11.16
